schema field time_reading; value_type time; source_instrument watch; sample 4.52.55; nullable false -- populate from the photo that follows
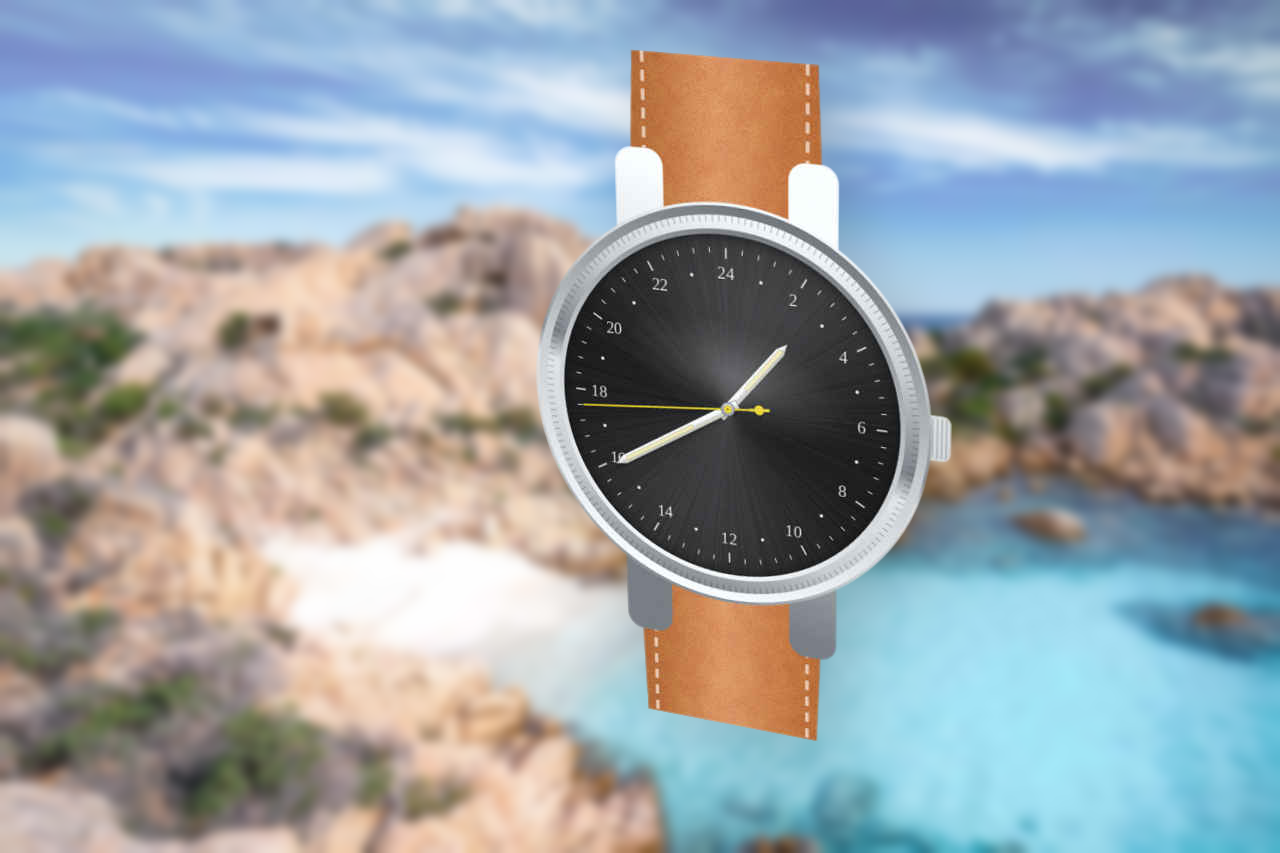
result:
2.39.44
